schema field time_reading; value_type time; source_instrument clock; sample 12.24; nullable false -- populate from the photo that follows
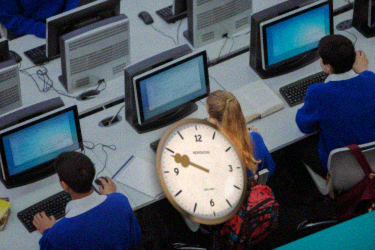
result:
9.49
